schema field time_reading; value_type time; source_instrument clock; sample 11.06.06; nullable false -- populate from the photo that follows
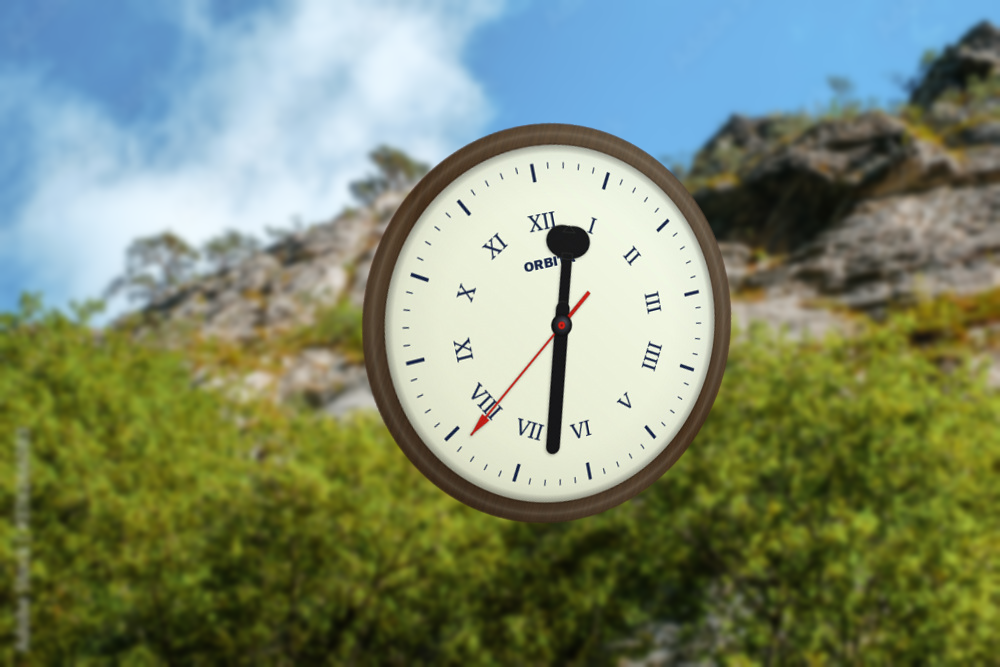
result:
12.32.39
